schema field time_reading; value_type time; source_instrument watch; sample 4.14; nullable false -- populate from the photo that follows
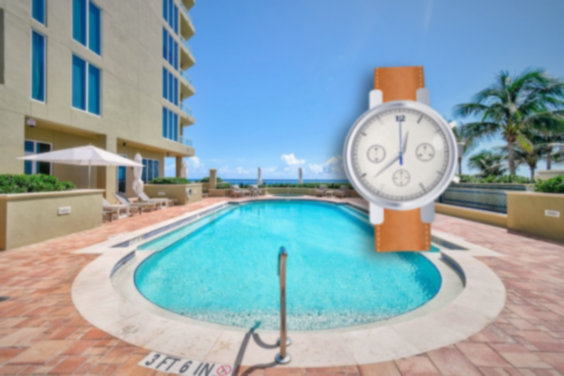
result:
12.38
